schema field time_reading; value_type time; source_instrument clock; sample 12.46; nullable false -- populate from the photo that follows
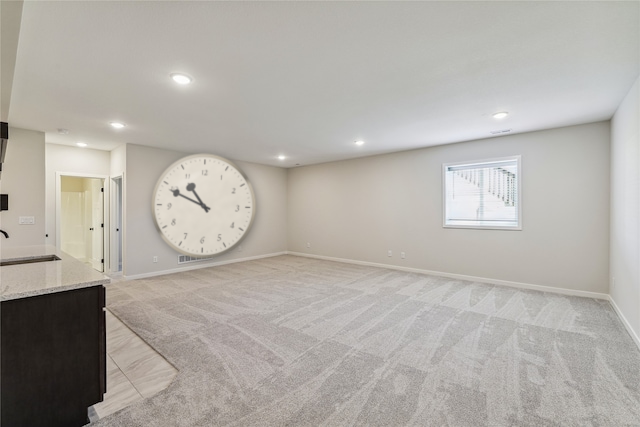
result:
10.49
